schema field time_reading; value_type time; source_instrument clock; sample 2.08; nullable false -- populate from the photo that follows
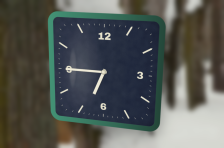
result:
6.45
